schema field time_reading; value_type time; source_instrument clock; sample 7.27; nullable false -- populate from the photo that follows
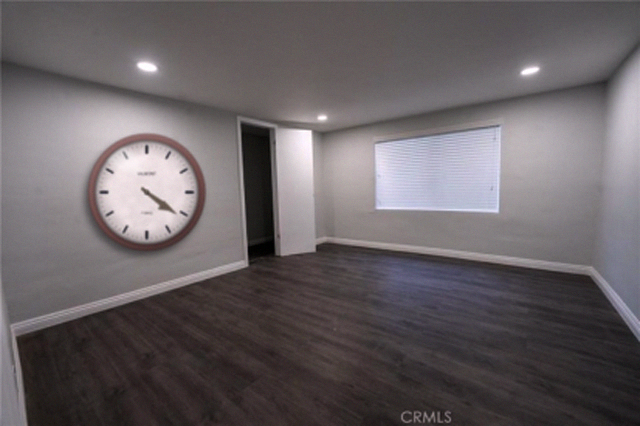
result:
4.21
